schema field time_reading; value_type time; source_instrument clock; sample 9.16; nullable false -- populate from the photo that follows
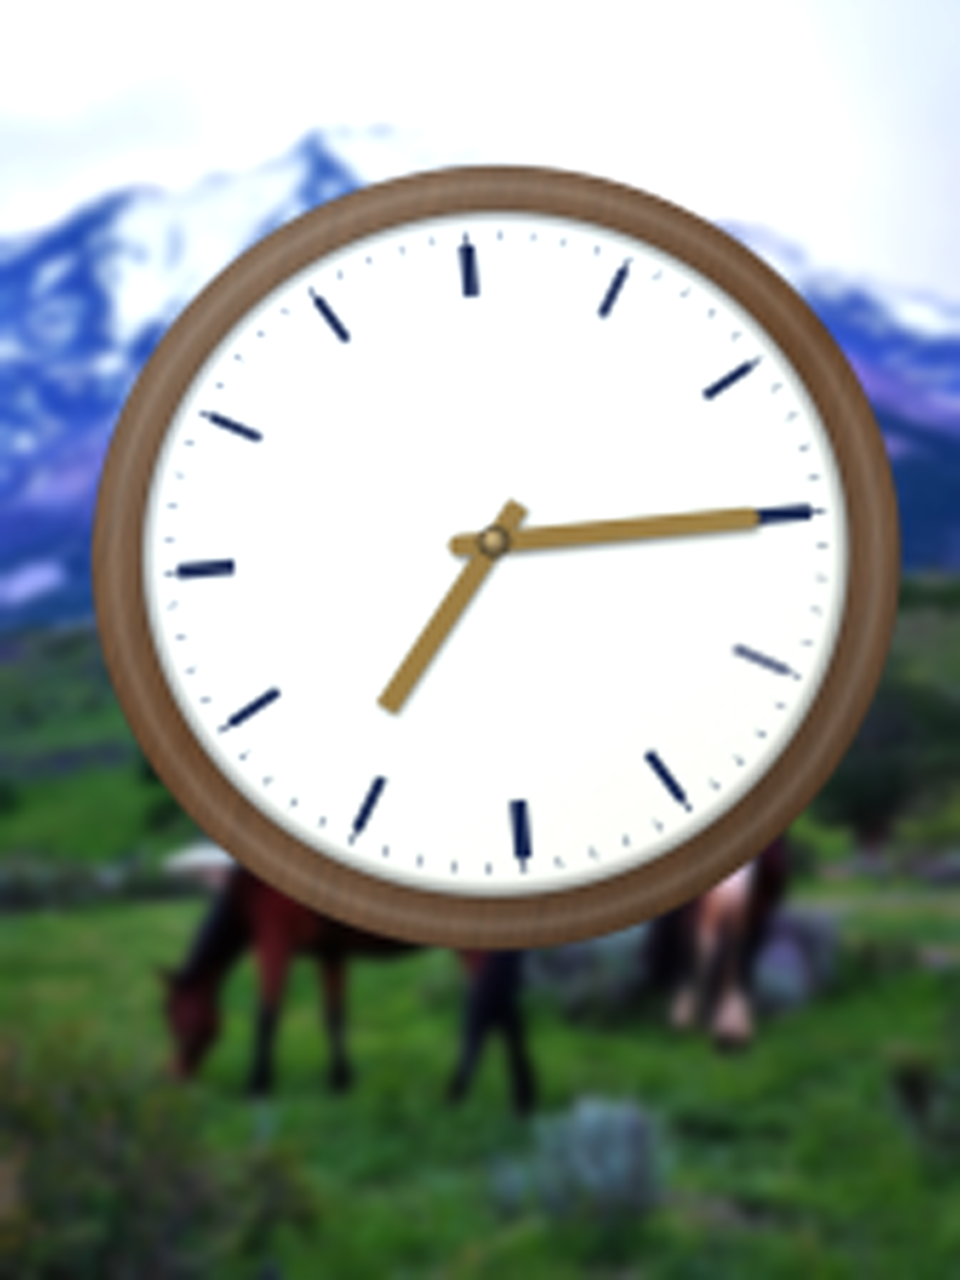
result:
7.15
